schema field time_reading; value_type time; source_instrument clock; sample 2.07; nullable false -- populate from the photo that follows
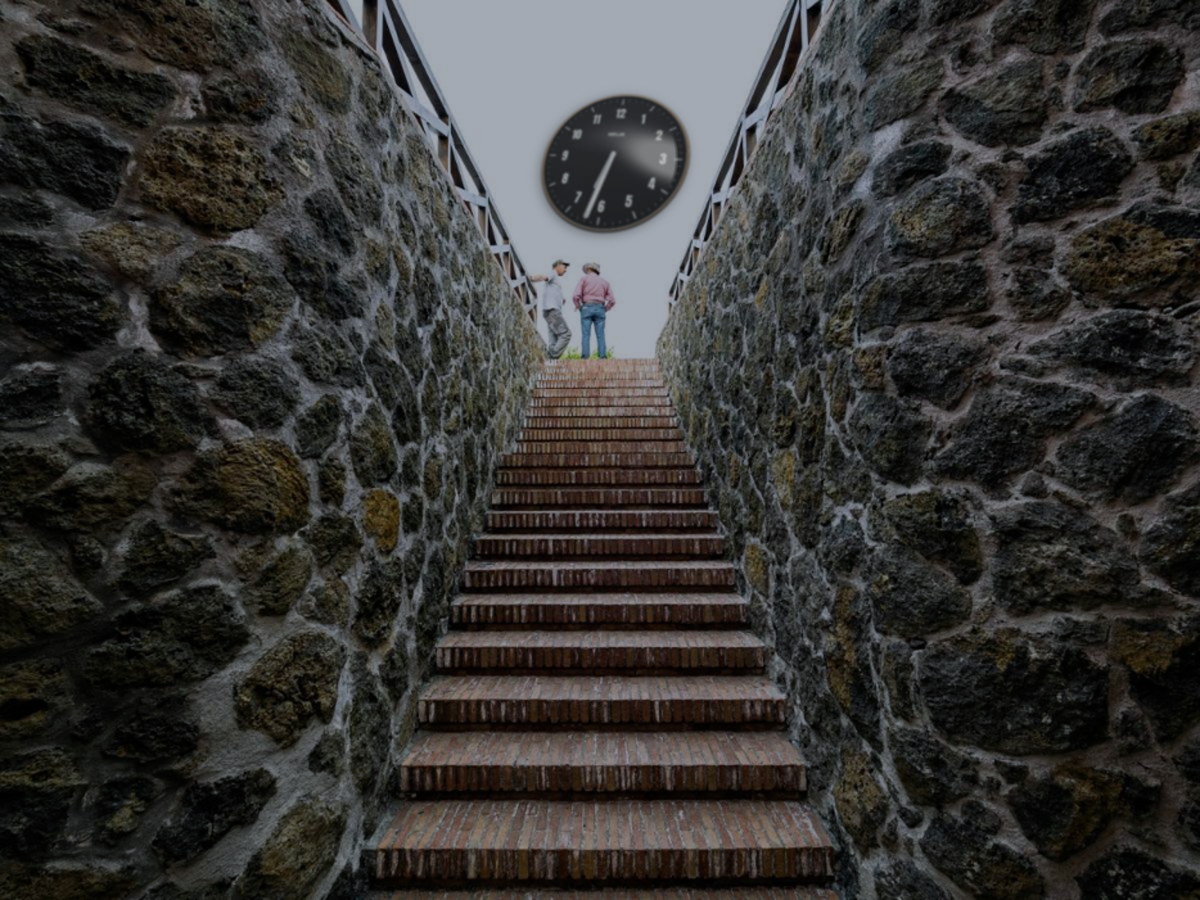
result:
6.32
